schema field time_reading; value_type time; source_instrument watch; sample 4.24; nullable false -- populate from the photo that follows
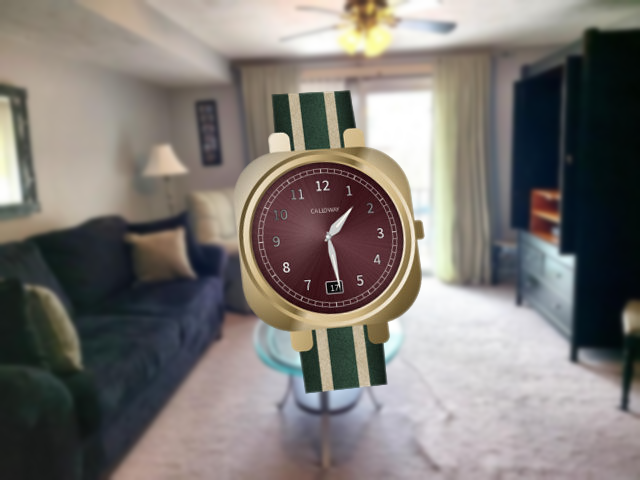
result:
1.29
